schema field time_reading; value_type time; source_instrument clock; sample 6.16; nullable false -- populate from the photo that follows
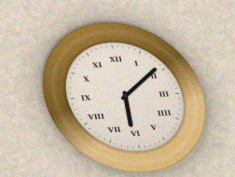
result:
6.09
